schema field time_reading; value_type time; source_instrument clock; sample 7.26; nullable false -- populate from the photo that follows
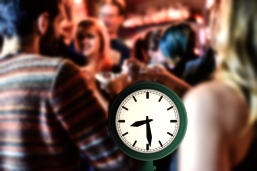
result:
8.29
